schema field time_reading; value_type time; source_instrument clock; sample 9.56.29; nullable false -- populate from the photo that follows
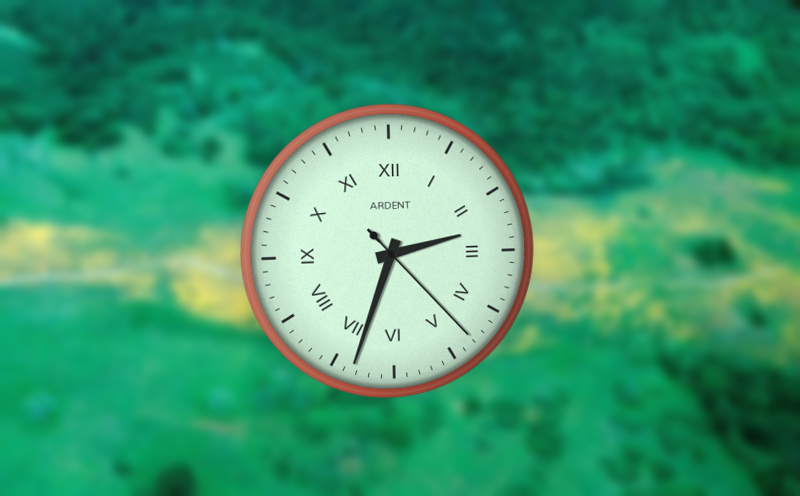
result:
2.33.23
